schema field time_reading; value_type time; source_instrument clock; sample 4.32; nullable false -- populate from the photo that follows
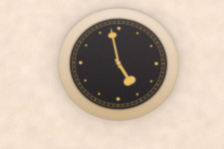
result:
4.58
